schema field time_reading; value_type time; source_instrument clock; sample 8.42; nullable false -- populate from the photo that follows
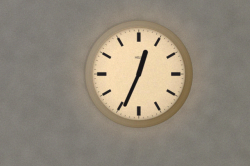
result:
12.34
